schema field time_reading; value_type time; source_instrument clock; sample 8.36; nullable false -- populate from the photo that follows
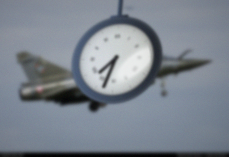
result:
7.33
